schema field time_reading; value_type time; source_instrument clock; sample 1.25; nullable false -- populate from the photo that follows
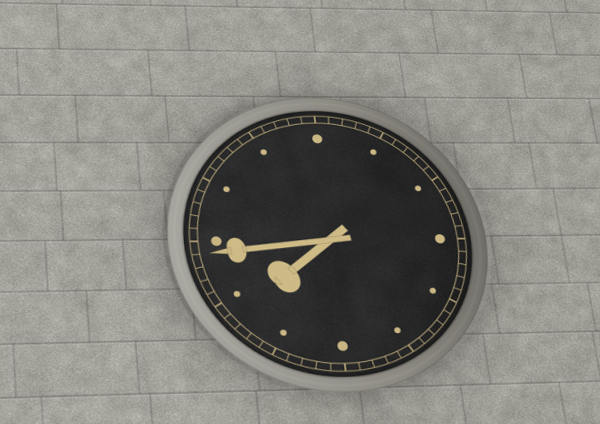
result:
7.44
